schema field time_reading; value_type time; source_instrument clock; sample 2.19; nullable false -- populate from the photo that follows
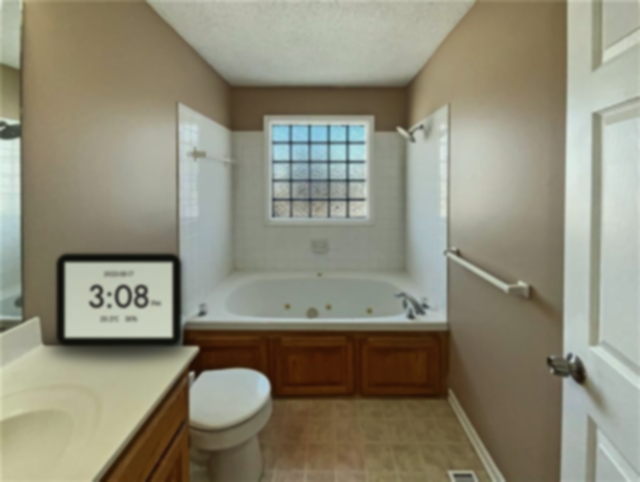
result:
3.08
